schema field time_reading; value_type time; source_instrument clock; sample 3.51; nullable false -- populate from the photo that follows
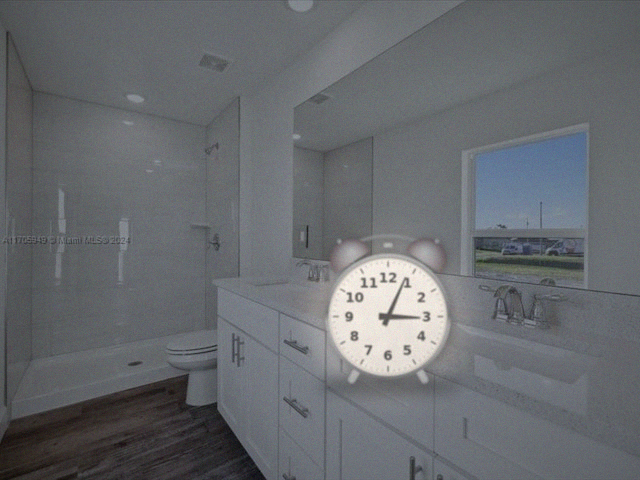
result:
3.04
